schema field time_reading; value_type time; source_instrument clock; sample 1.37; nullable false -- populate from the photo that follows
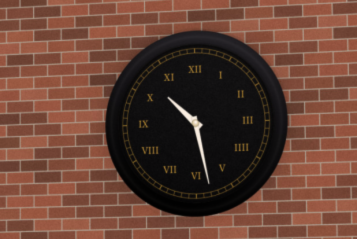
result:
10.28
